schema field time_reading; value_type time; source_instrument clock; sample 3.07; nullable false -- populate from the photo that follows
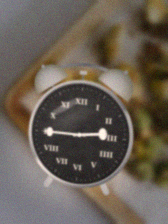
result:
2.45
